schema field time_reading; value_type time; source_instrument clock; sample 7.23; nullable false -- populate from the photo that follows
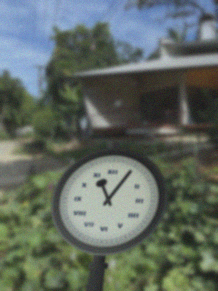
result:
11.05
